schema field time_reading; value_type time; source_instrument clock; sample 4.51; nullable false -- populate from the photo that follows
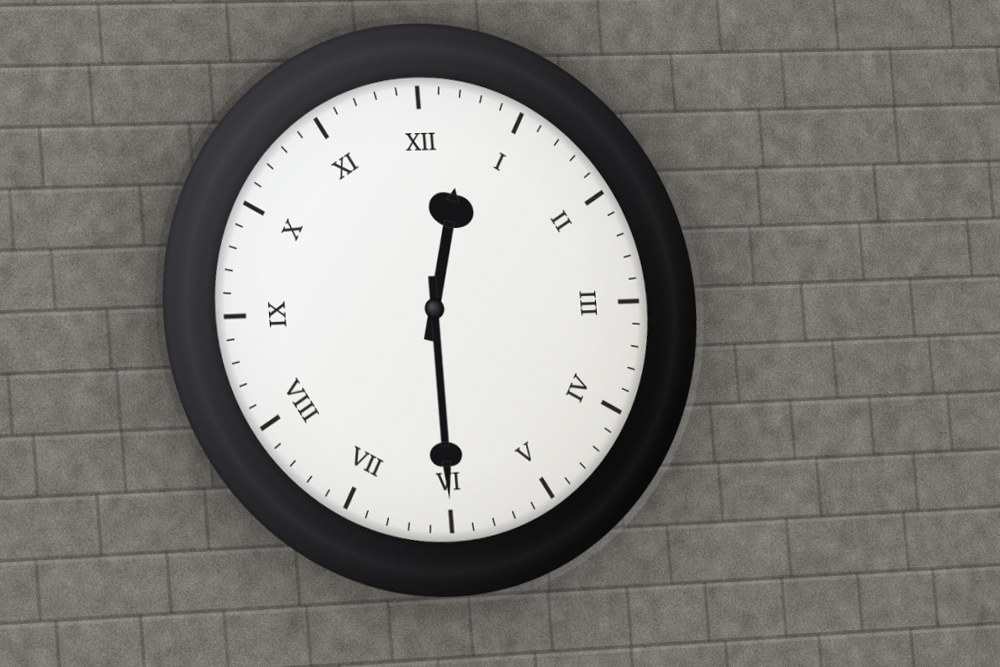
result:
12.30
